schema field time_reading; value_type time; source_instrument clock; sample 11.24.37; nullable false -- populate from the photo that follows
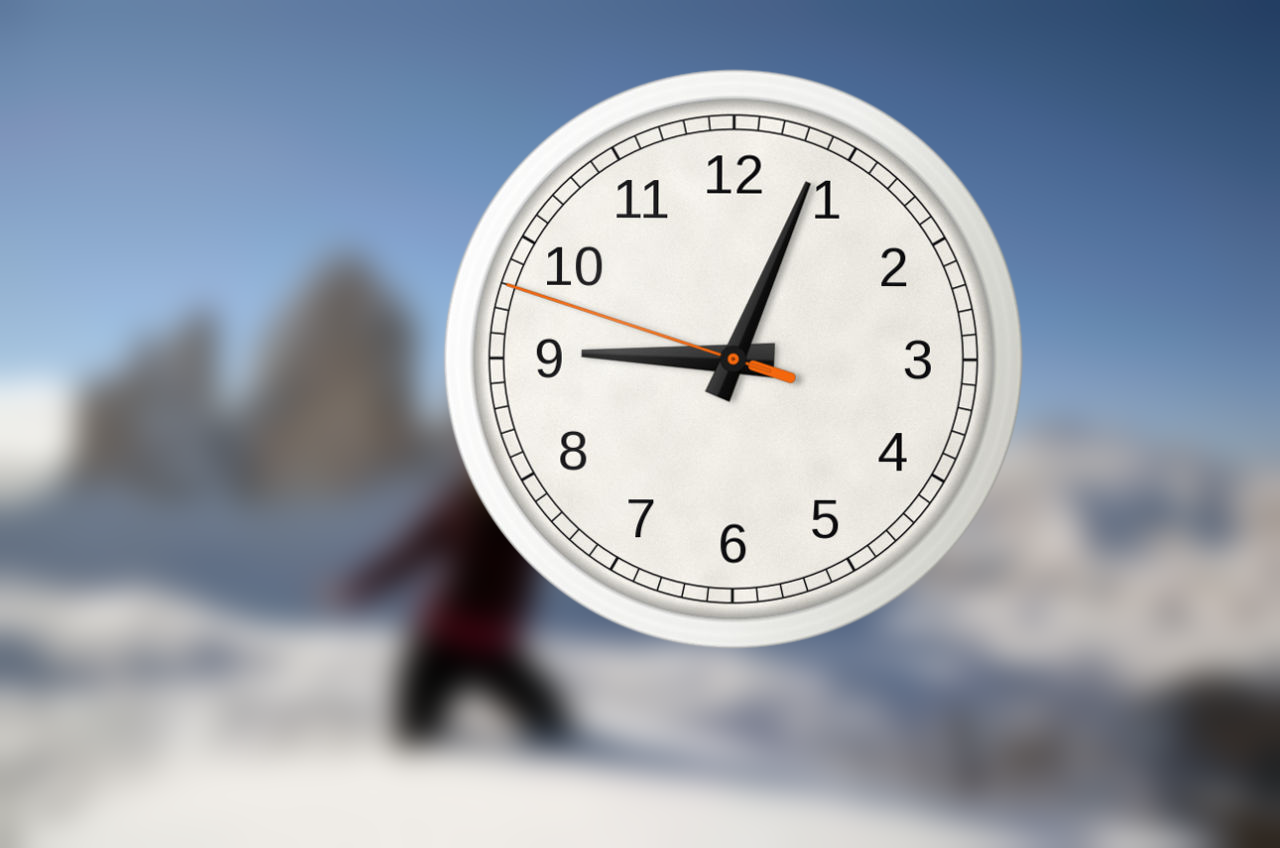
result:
9.03.48
